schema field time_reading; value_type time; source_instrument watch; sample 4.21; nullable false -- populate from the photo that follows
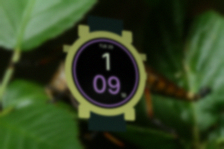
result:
1.09
